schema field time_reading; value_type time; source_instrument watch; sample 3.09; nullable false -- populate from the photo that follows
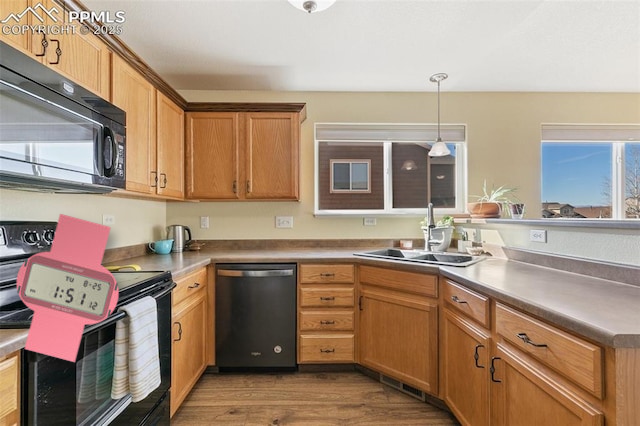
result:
1.51
